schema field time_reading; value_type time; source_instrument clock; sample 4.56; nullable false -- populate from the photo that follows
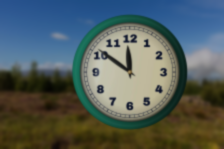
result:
11.51
